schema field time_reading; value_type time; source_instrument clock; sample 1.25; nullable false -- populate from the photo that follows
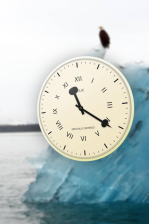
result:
11.21
